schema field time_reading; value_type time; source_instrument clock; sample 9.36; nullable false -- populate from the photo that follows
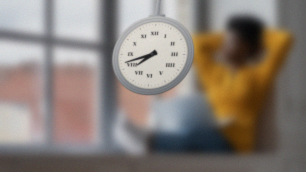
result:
7.42
